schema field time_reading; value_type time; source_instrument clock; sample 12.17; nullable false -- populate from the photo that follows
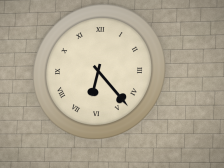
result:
6.23
